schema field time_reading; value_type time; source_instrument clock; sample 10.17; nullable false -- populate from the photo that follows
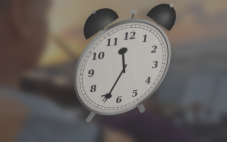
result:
11.34
